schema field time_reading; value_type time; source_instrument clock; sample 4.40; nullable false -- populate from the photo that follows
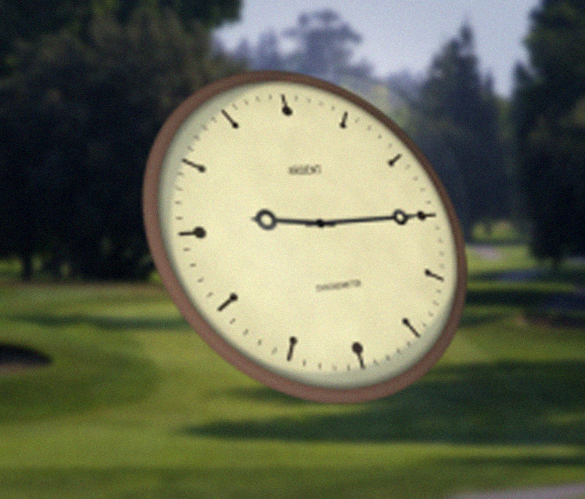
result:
9.15
